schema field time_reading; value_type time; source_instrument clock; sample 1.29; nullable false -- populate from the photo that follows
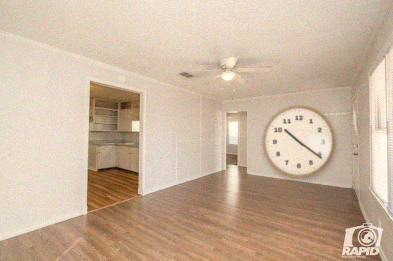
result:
10.21
